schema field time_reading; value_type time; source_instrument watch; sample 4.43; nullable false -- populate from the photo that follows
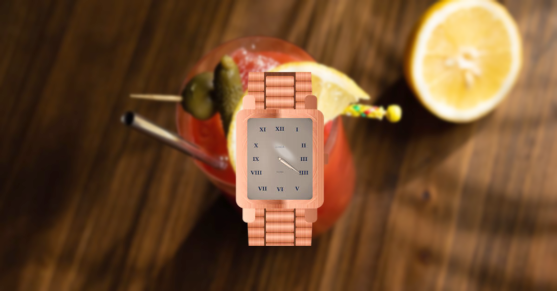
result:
4.21
